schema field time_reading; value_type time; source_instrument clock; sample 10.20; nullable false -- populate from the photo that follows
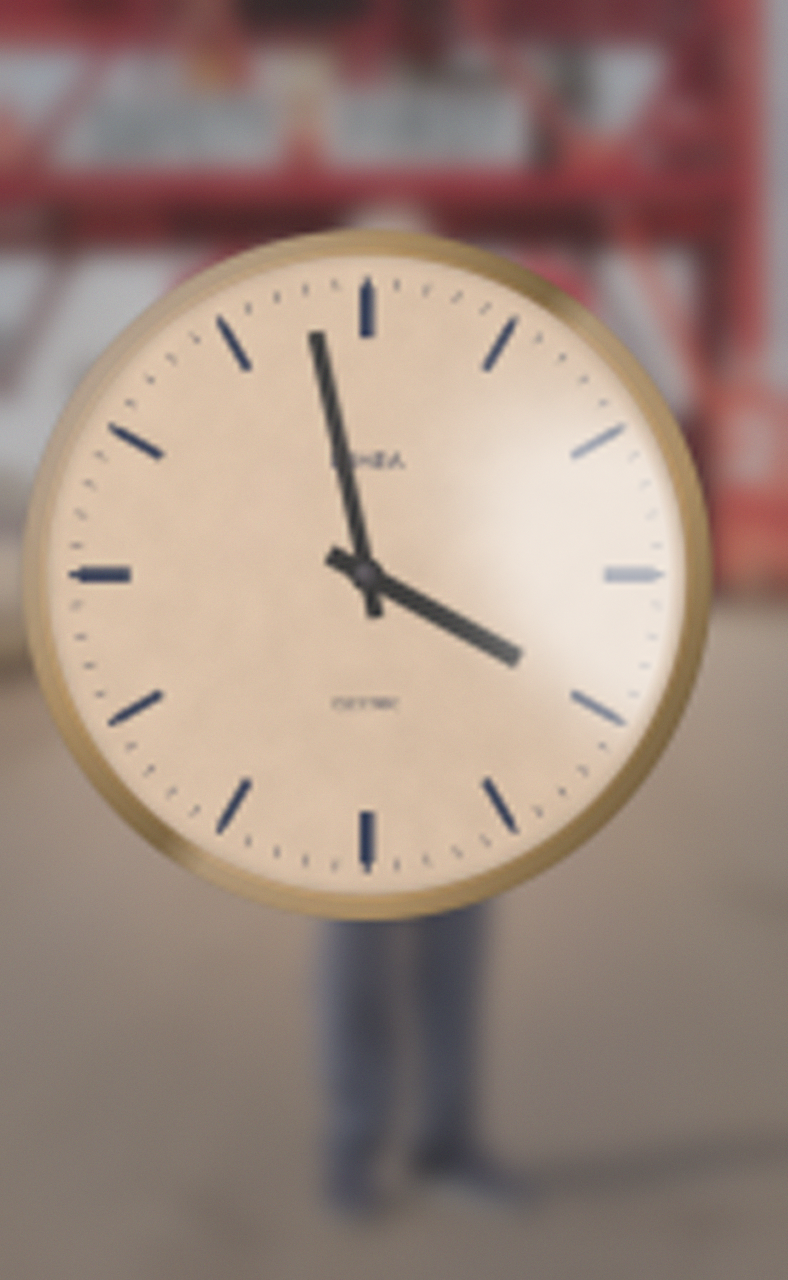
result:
3.58
